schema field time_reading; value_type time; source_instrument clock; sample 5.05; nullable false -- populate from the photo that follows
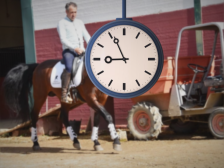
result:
8.56
